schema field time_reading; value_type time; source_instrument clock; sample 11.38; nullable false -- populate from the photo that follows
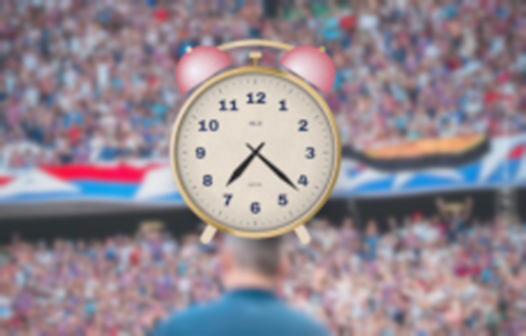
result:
7.22
